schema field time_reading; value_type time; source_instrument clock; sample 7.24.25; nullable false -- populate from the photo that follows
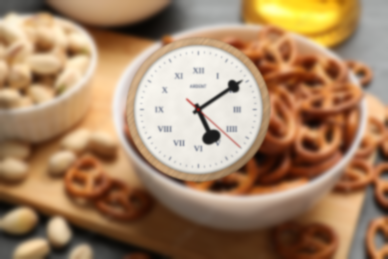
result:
5.09.22
